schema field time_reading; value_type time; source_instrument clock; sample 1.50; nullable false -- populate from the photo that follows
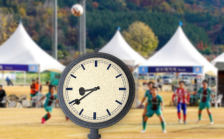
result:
8.39
